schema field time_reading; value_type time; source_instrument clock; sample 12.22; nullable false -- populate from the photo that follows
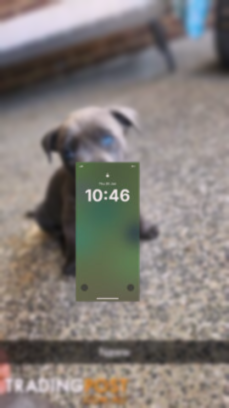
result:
10.46
